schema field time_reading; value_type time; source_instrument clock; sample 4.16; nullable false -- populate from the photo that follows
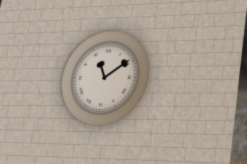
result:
11.09
